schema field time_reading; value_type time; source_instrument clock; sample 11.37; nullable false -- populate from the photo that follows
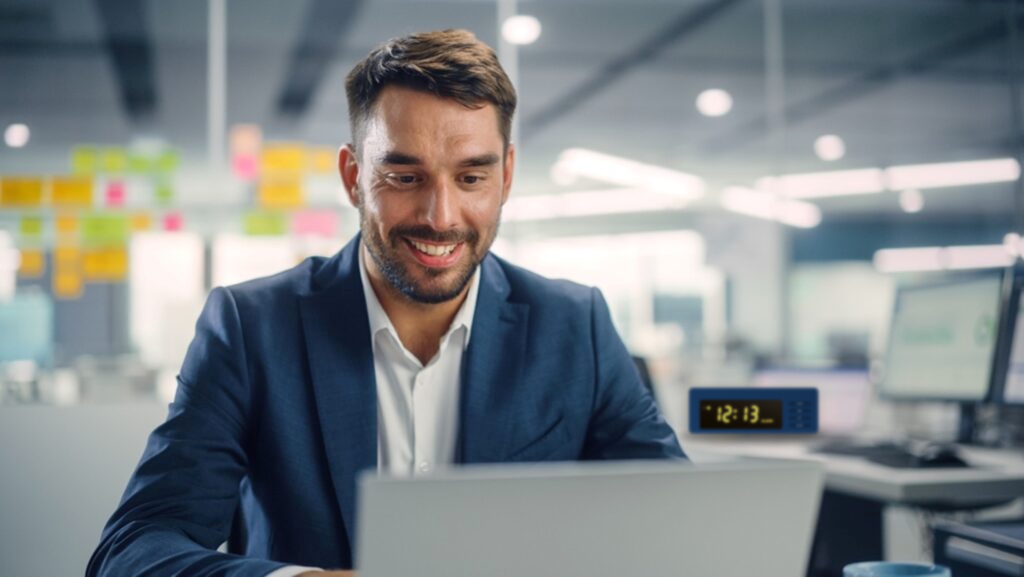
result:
12.13
